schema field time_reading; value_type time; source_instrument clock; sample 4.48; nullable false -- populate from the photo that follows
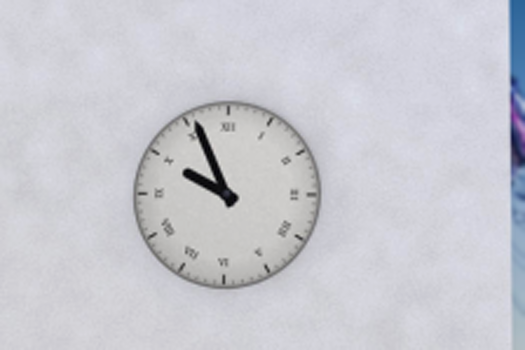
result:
9.56
